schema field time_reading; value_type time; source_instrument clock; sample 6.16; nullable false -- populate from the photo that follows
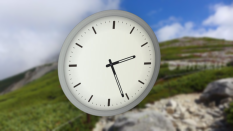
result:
2.26
